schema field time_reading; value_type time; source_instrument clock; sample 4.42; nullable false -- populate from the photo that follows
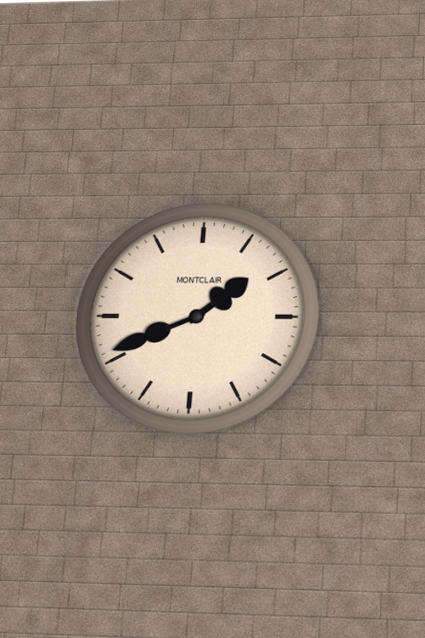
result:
1.41
